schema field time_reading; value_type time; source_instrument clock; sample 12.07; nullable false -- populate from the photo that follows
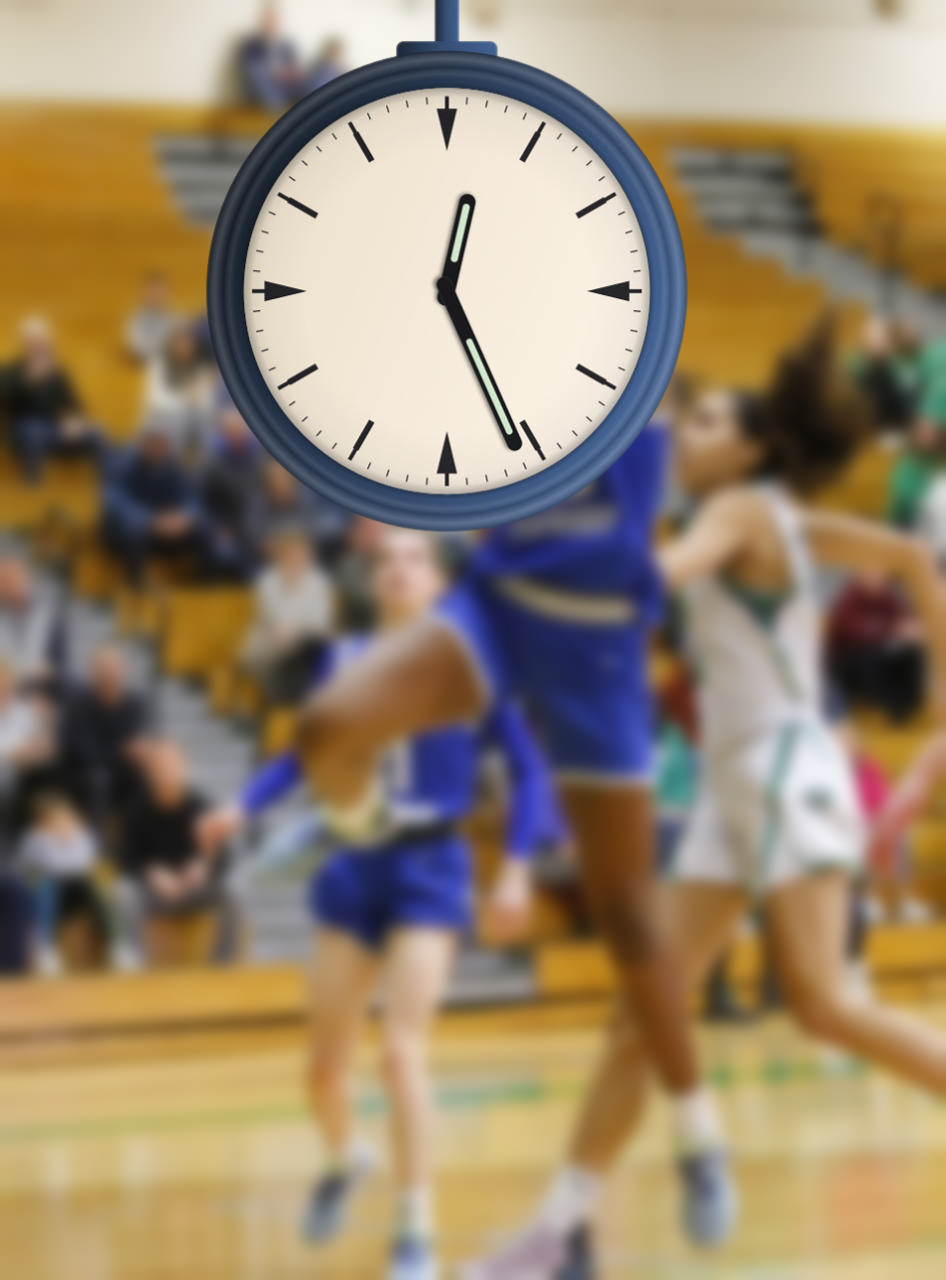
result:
12.26
